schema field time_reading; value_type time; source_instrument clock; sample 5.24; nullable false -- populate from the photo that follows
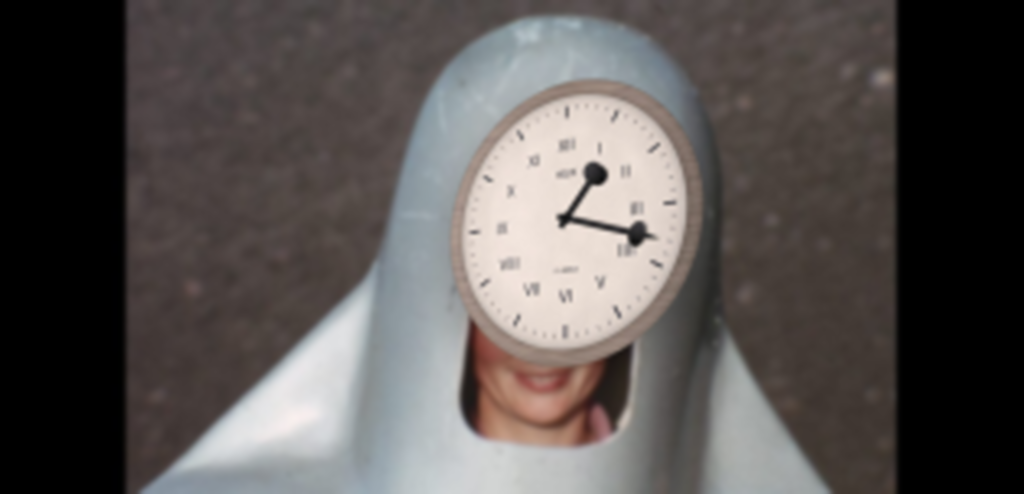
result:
1.18
